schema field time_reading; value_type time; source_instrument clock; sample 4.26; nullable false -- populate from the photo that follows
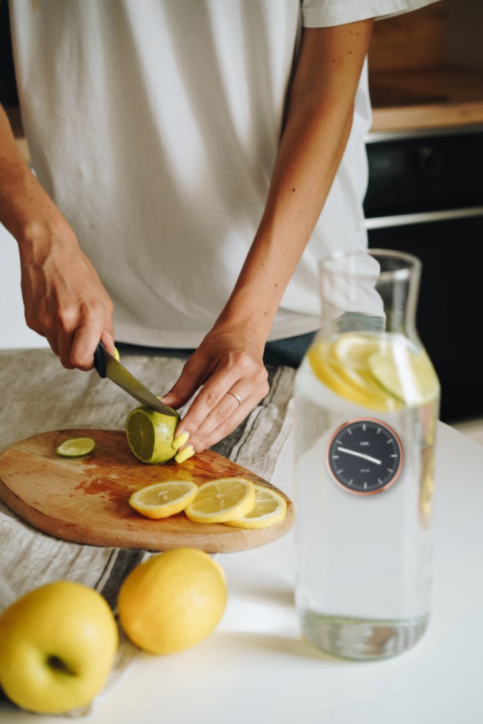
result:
3.48
